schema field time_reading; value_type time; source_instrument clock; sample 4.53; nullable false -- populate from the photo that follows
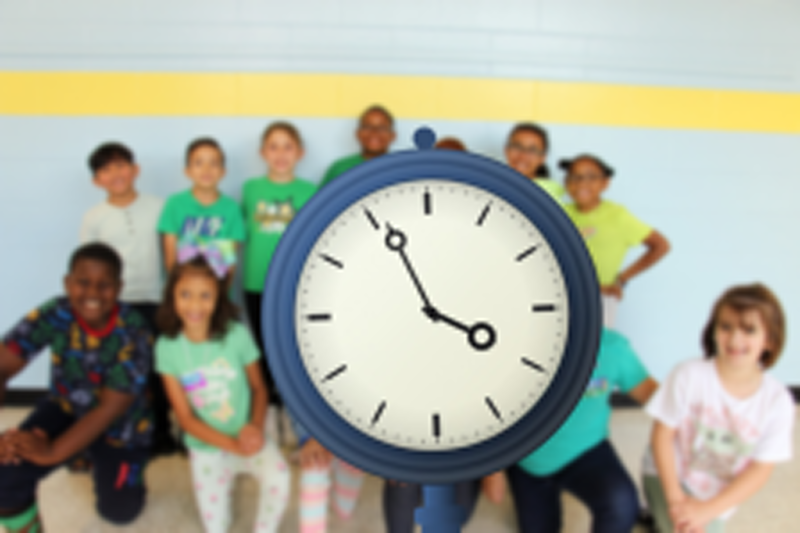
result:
3.56
